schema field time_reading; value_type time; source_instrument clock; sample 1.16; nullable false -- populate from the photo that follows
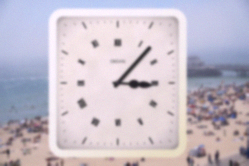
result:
3.07
